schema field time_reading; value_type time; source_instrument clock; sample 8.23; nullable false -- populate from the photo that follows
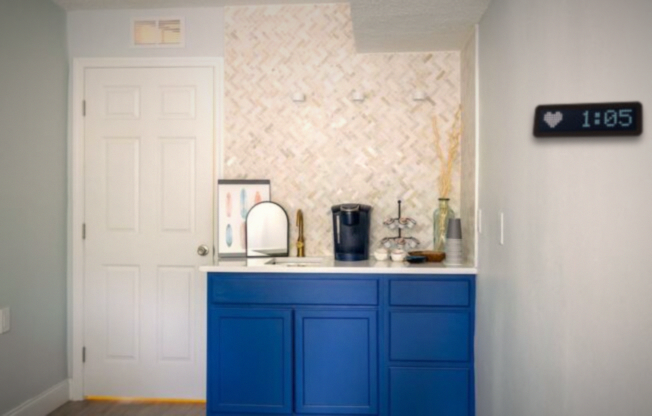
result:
1.05
